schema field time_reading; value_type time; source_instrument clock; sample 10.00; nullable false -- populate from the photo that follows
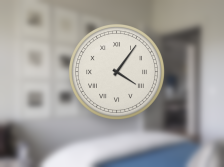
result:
4.06
